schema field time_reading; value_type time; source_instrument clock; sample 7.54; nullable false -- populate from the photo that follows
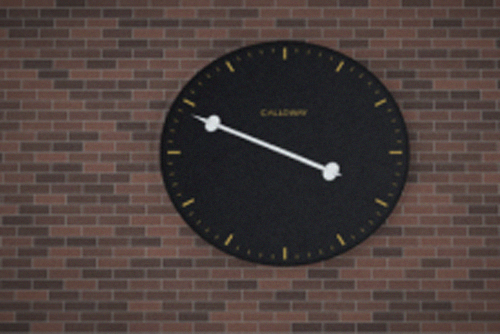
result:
3.49
